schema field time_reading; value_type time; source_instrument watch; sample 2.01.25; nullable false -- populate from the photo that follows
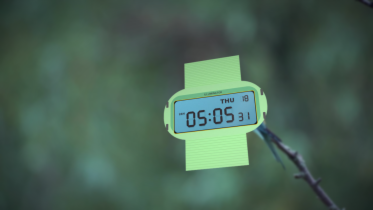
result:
5.05.31
